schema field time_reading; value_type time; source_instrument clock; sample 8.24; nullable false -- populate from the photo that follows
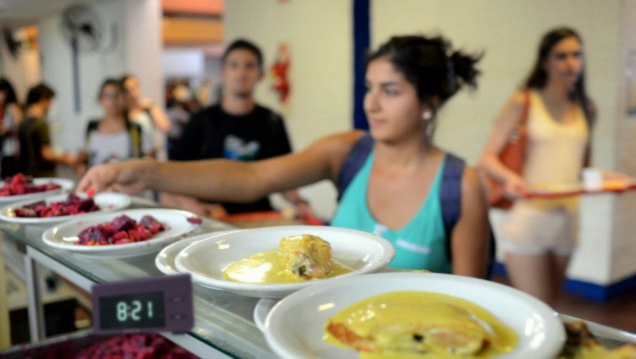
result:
8.21
